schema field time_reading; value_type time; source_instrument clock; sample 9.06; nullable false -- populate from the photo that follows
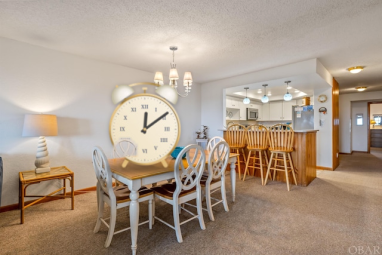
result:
12.09
